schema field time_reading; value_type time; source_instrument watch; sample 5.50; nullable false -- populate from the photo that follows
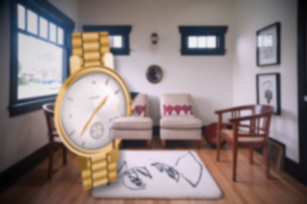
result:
1.37
